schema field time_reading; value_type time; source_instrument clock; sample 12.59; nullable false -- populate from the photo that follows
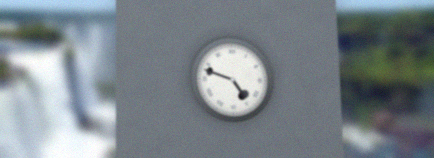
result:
4.48
